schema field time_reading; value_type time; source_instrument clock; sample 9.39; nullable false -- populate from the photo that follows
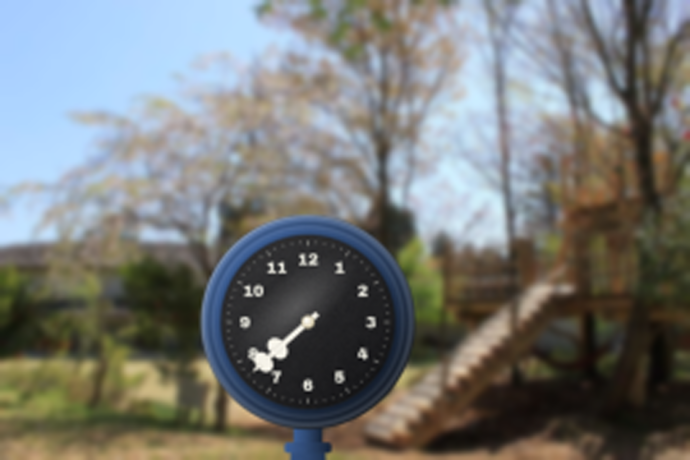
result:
7.38
